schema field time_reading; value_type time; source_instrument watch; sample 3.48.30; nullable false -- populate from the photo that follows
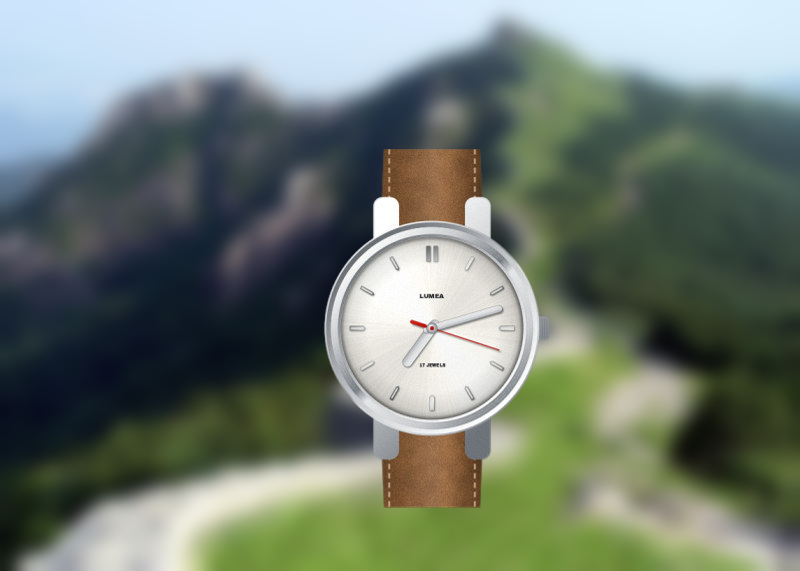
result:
7.12.18
